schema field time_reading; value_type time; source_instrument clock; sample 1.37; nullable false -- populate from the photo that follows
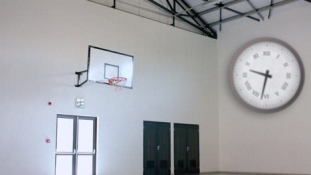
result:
9.32
